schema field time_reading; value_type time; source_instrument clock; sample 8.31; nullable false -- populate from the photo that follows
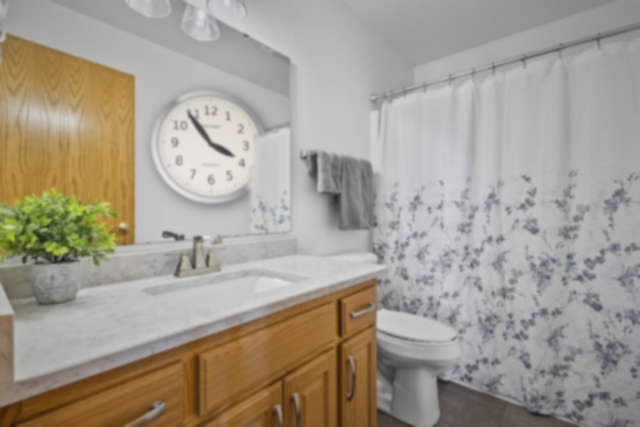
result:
3.54
